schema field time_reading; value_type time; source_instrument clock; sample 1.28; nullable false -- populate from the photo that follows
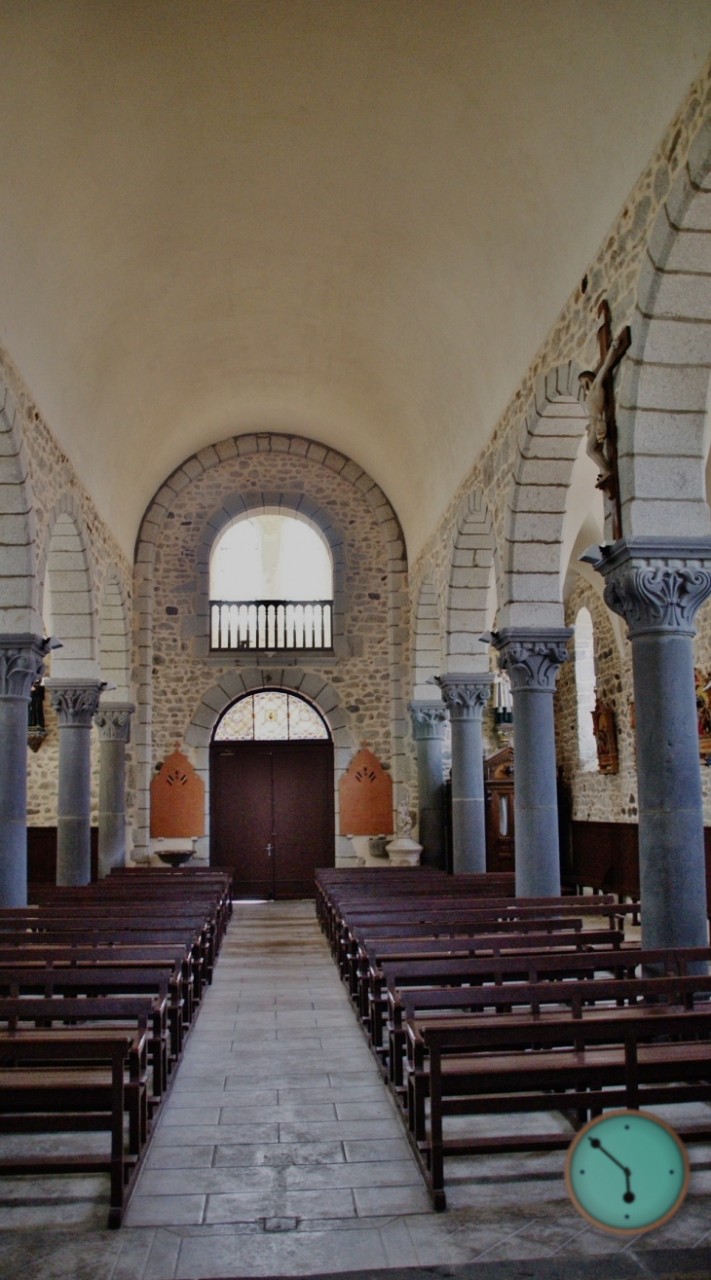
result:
5.52
